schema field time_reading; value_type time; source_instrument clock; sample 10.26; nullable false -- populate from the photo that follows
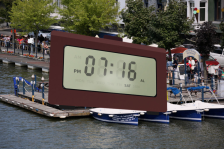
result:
7.16
